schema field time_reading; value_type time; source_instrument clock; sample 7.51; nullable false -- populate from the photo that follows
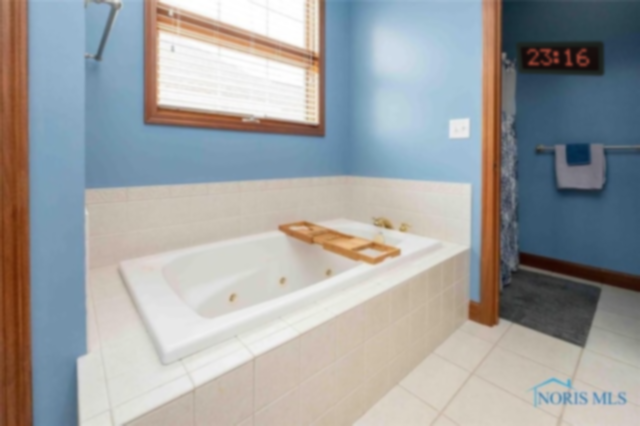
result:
23.16
